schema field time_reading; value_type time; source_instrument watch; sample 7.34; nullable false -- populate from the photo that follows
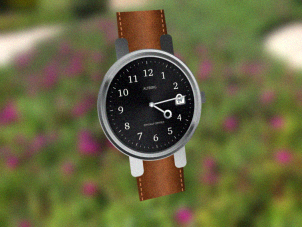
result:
4.14
